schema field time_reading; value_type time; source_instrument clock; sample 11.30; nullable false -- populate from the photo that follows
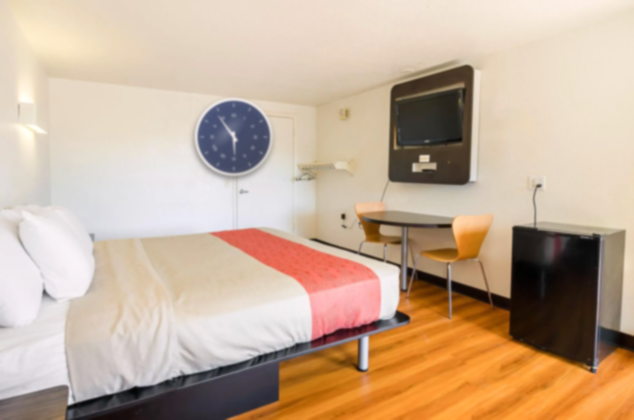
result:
5.54
